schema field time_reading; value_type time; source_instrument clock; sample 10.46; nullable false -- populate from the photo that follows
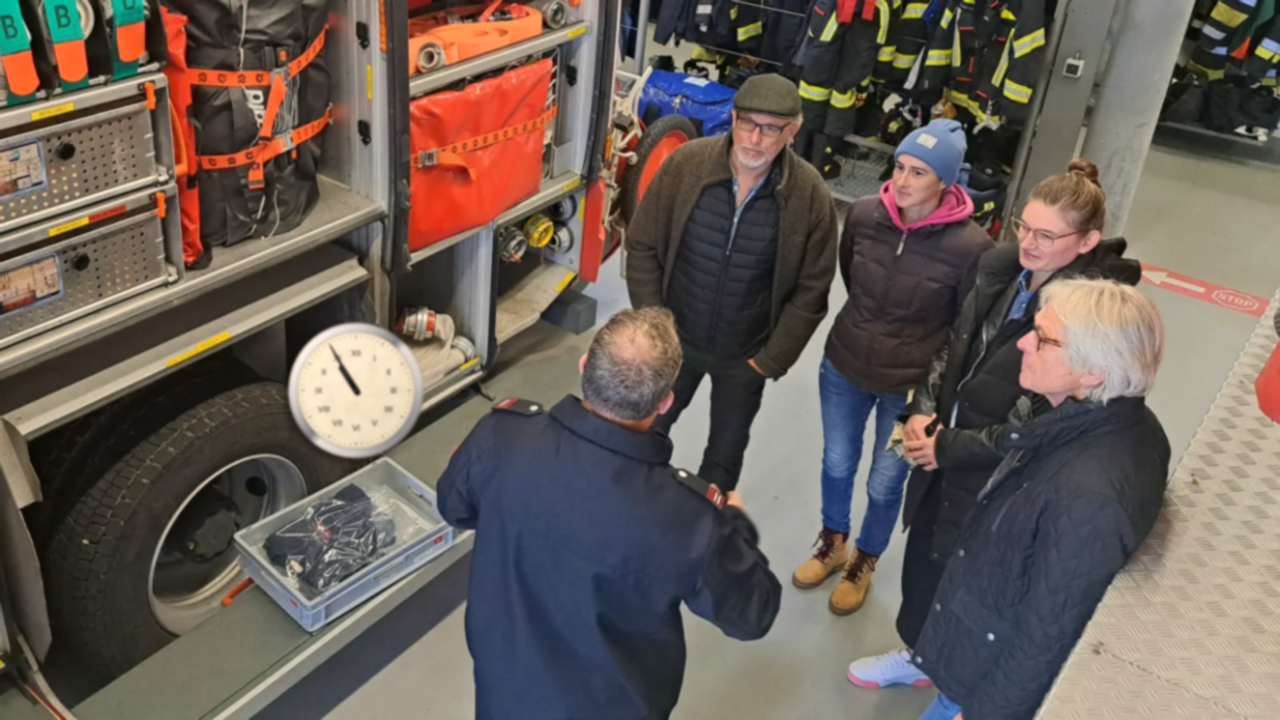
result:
10.55
